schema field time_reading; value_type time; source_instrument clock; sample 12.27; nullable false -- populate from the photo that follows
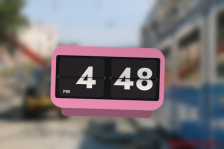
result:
4.48
